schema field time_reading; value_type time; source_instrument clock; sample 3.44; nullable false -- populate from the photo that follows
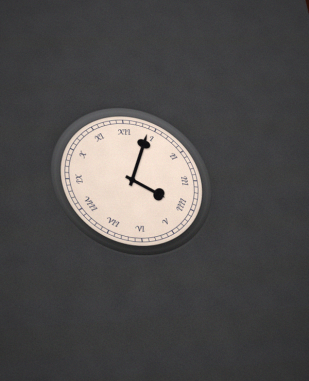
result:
4.04
